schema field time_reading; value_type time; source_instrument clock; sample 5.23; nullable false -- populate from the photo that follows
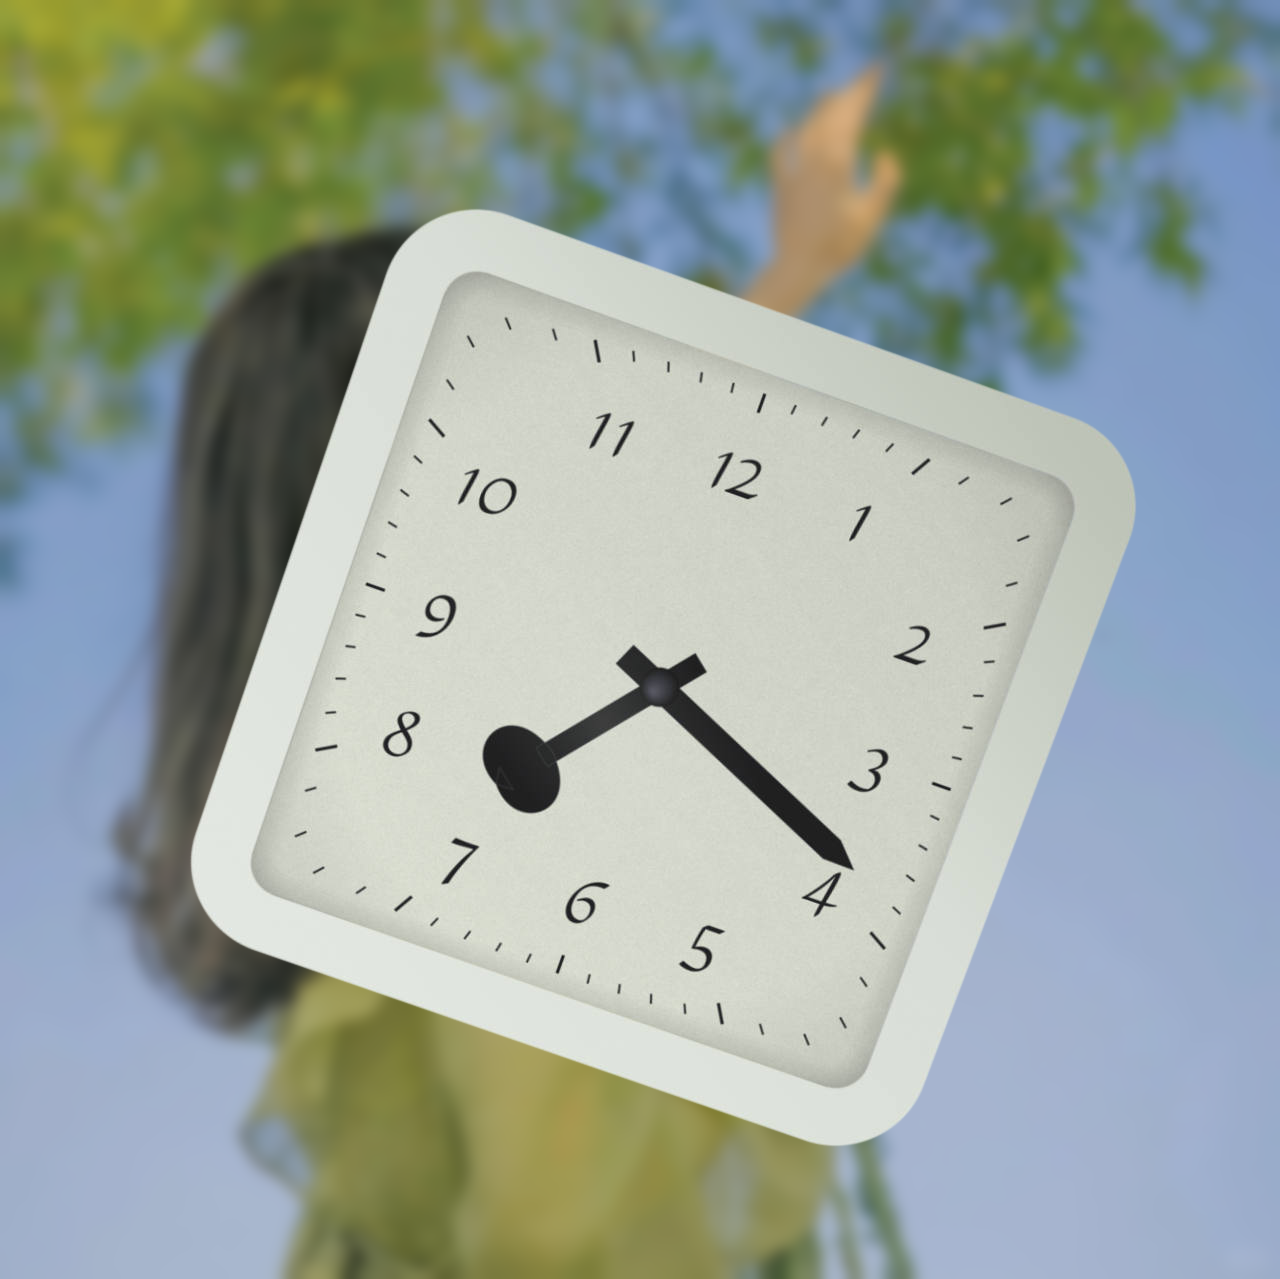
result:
7.19
